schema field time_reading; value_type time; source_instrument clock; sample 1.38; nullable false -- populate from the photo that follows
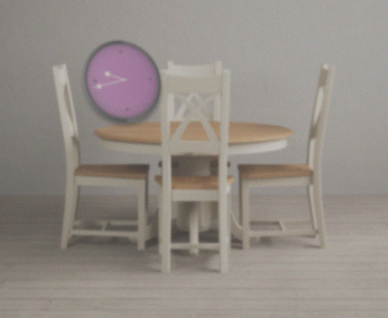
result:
9.43
